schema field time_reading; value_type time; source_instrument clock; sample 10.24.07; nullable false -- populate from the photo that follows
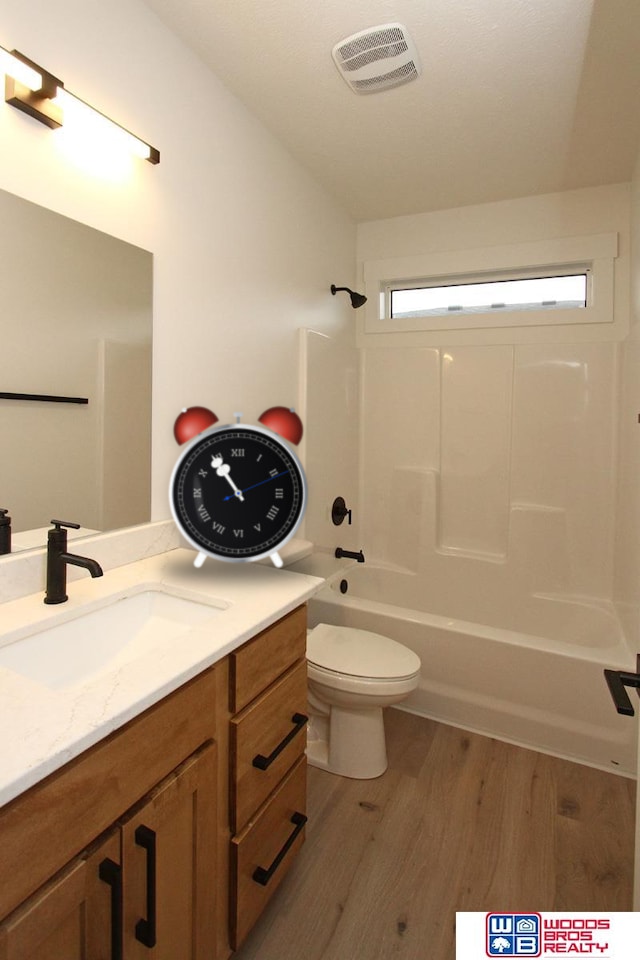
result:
10.54.11
